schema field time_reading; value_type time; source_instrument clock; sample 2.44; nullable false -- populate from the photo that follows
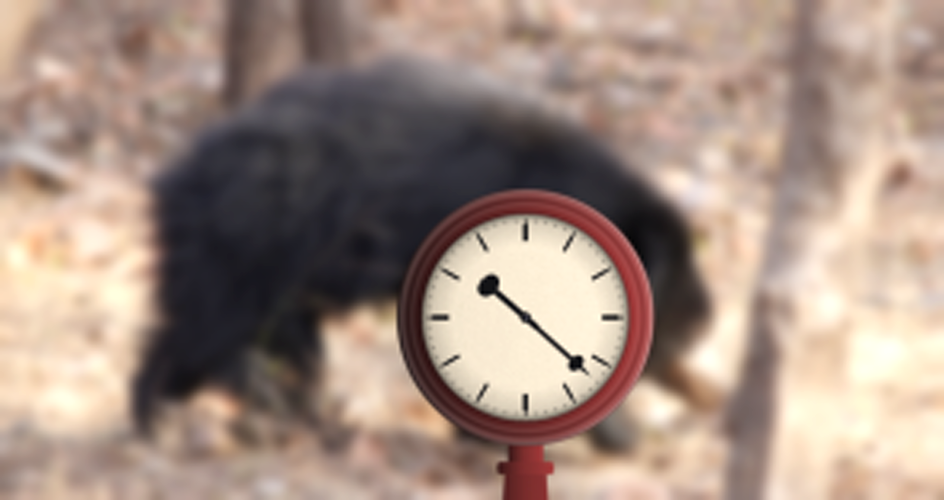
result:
10.22
